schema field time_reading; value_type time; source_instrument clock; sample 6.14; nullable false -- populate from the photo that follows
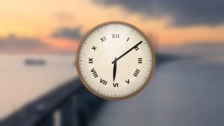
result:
6.09
